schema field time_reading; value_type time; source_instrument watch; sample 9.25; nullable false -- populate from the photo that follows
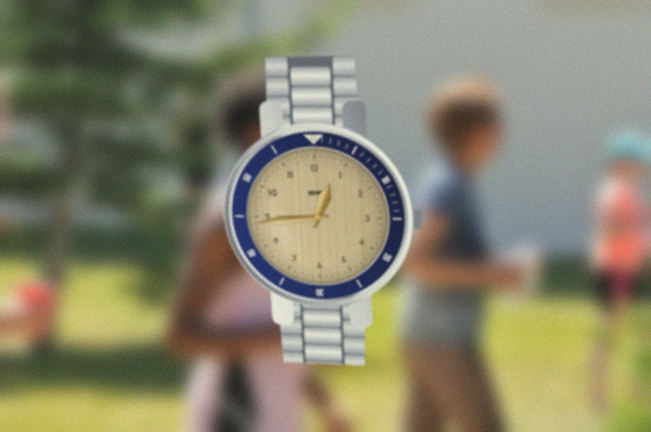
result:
12.44
